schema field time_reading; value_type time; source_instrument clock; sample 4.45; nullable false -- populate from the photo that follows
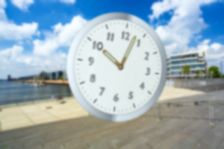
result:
10.03
